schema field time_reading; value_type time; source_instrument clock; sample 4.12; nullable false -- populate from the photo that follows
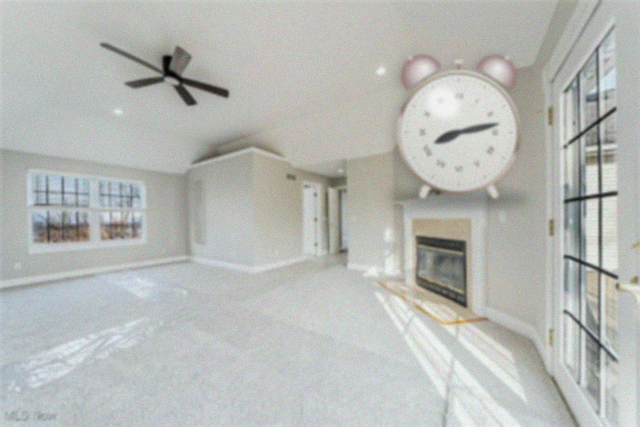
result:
8.13
